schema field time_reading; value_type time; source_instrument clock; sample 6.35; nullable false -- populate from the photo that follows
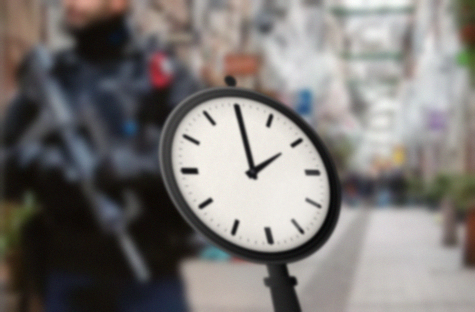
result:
2.00
